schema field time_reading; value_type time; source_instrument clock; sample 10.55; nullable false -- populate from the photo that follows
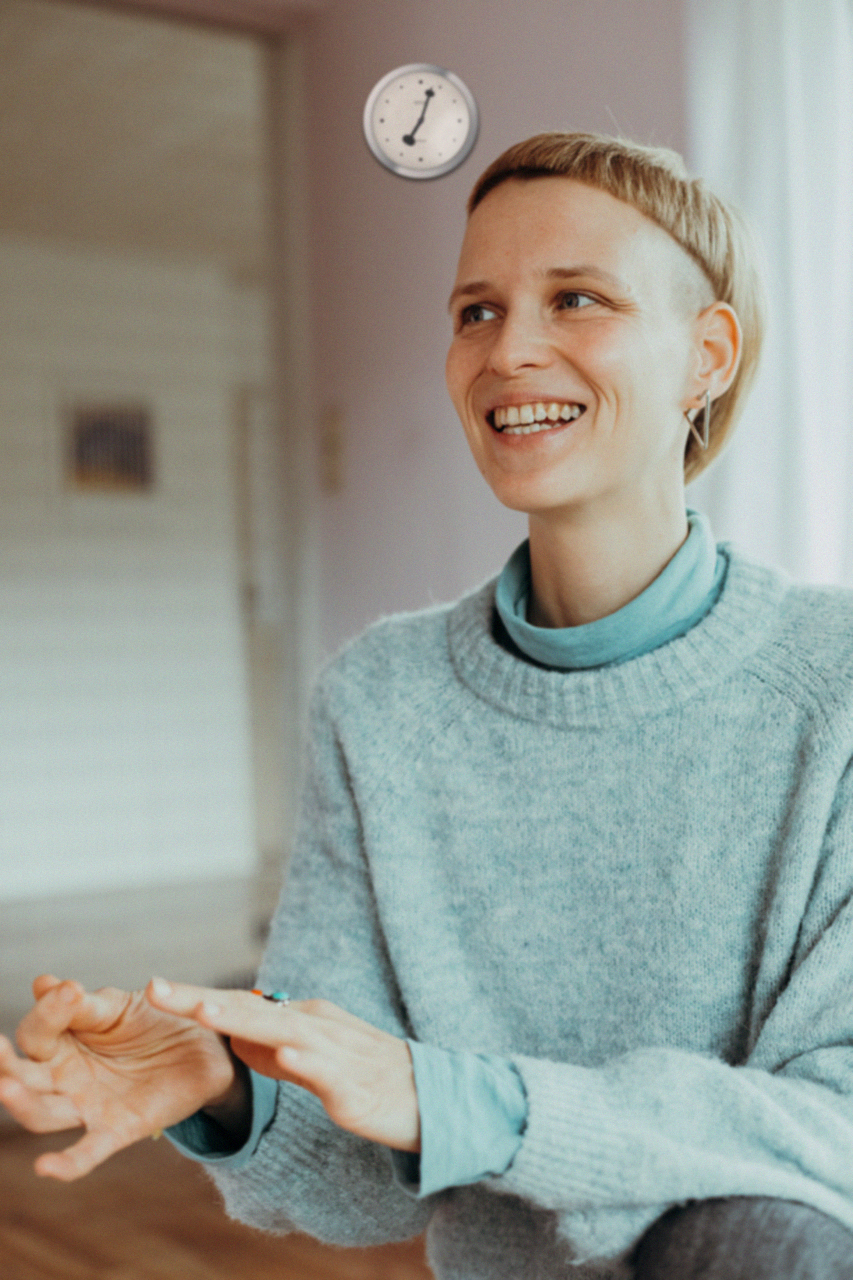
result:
7.03
